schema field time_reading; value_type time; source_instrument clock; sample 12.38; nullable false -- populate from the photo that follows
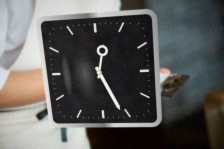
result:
12.26
